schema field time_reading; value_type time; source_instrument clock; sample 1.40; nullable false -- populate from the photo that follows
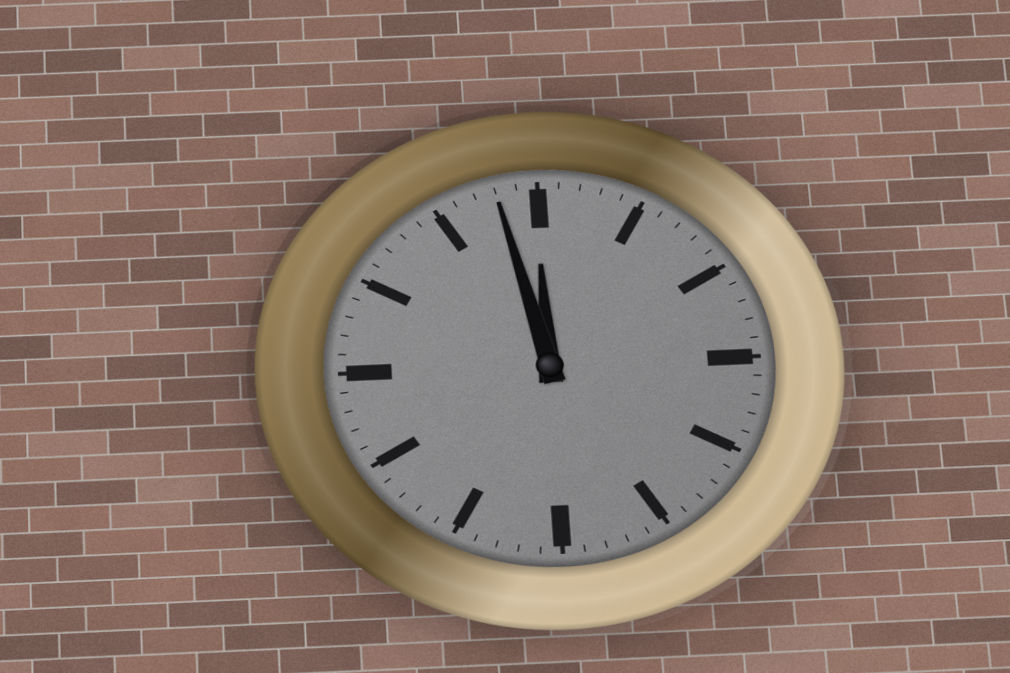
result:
11.58
